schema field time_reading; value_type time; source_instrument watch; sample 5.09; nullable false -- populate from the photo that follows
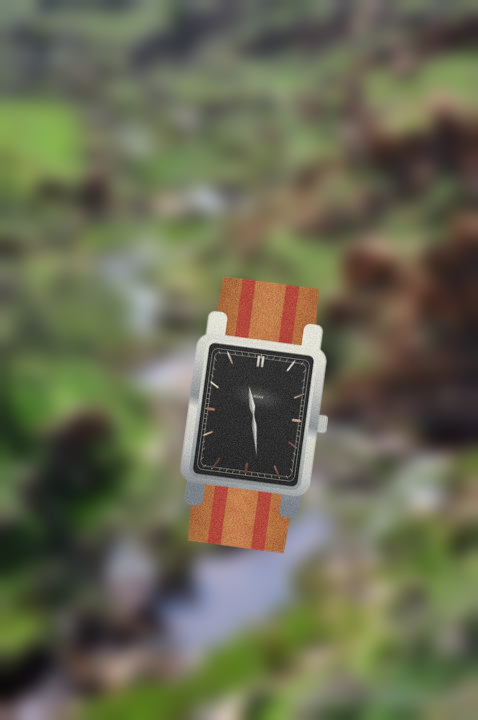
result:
11.28
